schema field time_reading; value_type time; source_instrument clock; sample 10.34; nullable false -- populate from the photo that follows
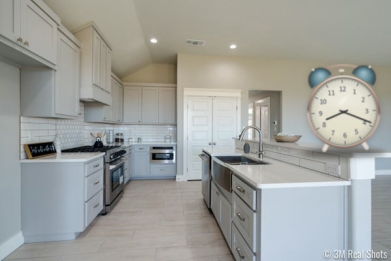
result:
8.19
